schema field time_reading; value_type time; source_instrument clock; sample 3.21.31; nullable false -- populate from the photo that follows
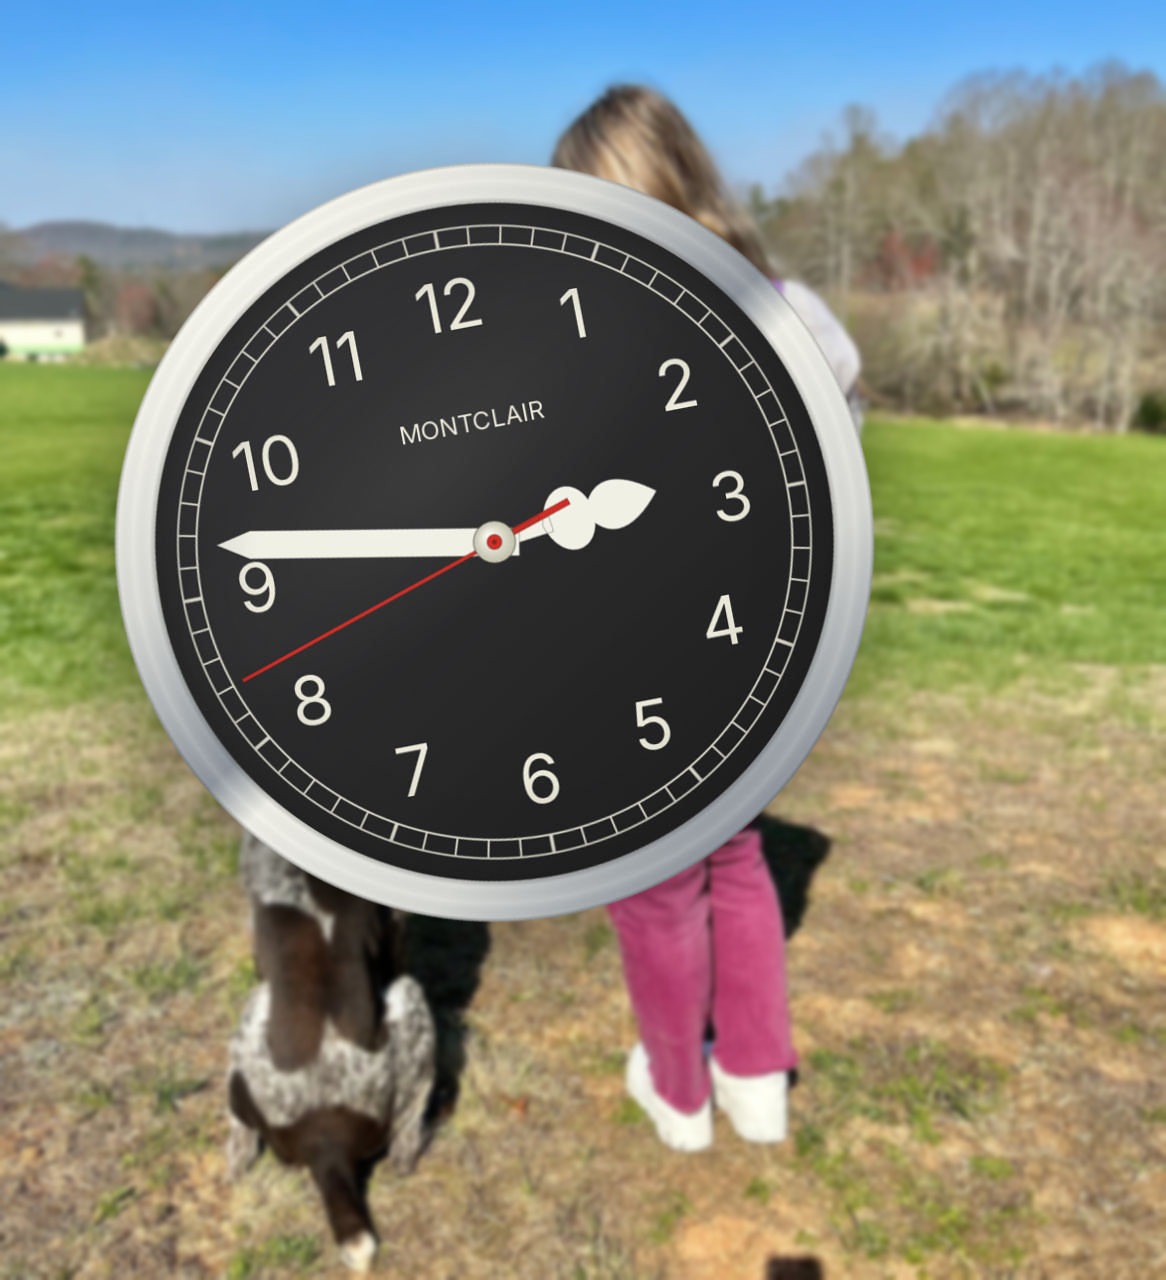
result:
2.46.42
